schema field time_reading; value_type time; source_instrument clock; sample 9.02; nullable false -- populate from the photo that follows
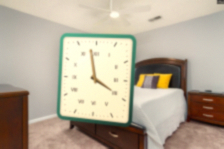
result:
3.58
